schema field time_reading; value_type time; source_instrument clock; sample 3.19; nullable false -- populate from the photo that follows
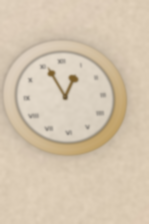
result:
12.56
